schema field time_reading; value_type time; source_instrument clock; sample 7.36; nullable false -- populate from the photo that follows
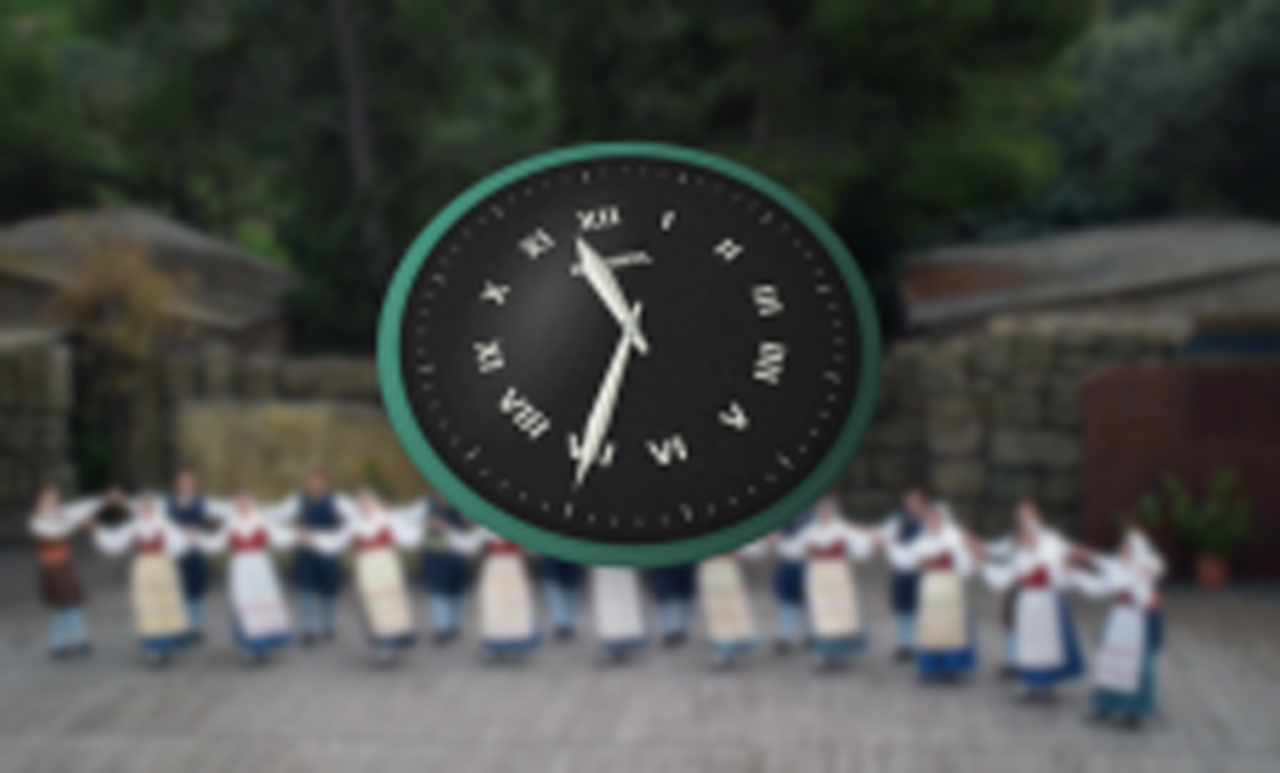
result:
11.35
